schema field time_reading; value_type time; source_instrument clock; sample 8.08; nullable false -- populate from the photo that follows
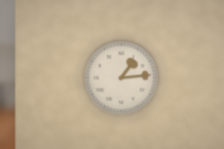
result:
1.14
